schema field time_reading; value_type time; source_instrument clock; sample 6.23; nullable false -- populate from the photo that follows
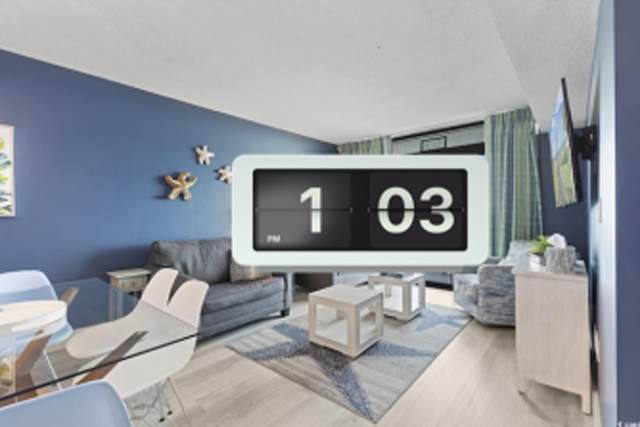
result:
1.03
